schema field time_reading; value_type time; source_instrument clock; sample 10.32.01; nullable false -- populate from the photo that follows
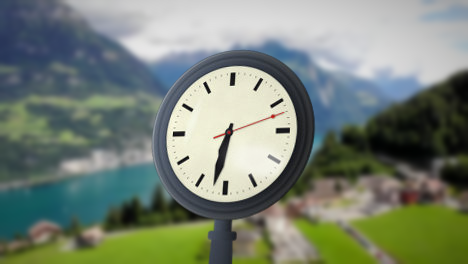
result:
6.32.12
